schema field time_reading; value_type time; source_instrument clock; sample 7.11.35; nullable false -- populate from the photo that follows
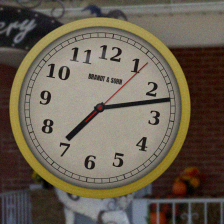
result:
7.12.06
